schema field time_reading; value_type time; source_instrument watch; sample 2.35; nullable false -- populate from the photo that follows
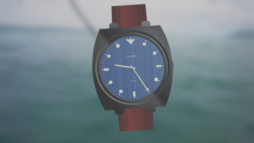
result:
9.25
